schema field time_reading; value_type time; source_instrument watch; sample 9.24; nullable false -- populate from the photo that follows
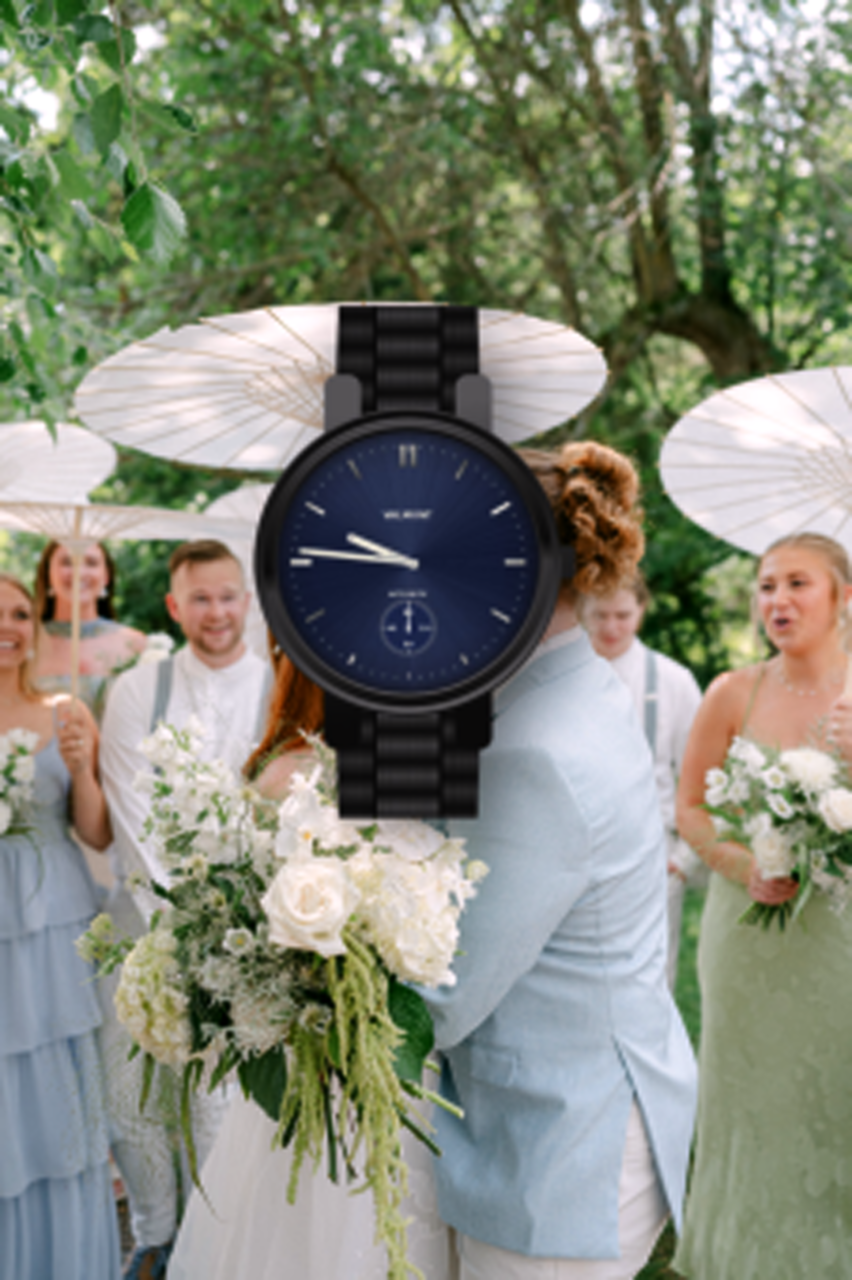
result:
9.46
